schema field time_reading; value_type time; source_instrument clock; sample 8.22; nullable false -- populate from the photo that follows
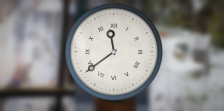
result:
11.39
